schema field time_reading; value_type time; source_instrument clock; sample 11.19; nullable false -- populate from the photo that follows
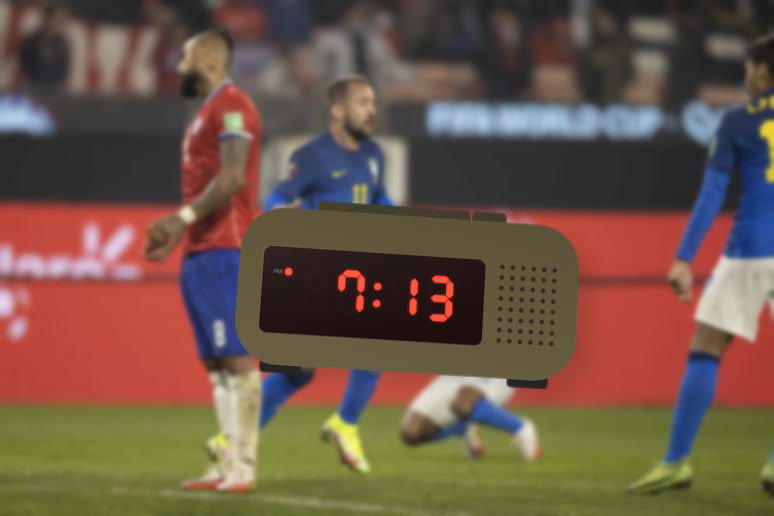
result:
7.13
